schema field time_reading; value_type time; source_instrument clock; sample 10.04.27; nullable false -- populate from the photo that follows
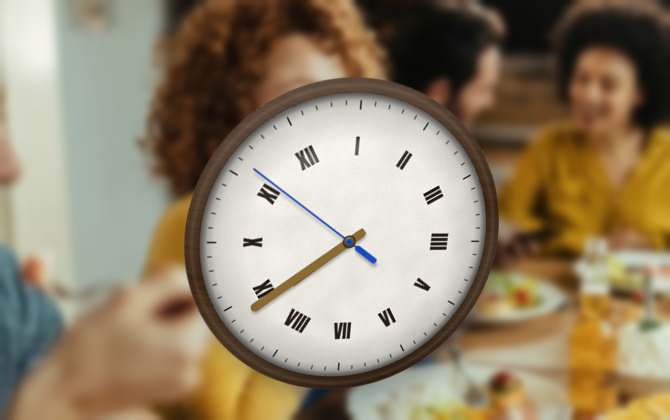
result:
8.43.56
